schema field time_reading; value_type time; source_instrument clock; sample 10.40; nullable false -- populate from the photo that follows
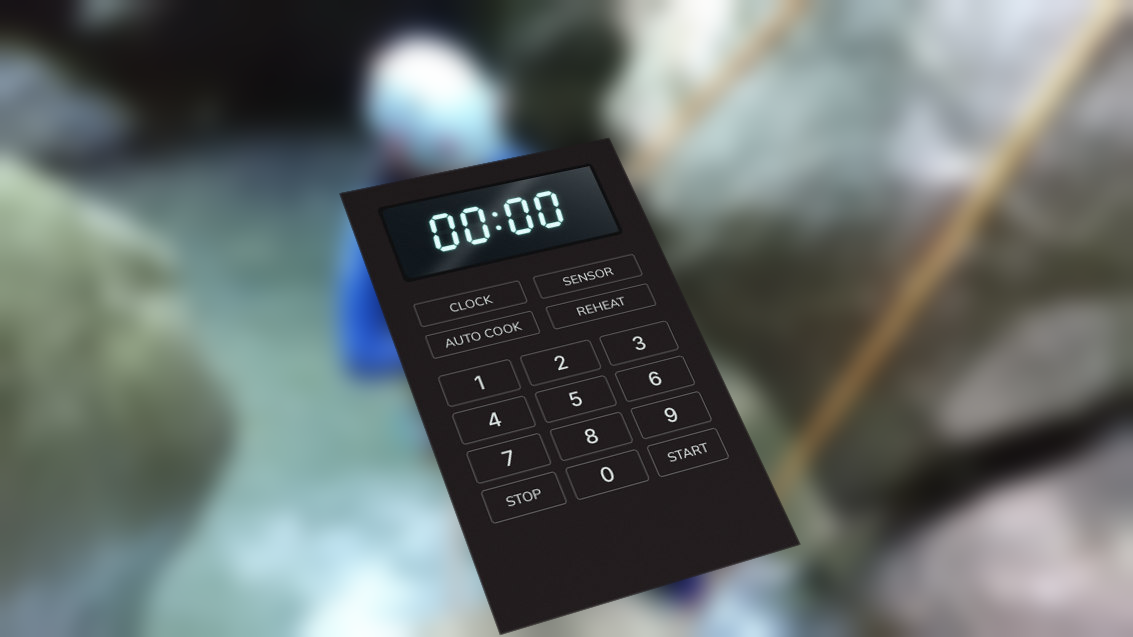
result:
0.00
